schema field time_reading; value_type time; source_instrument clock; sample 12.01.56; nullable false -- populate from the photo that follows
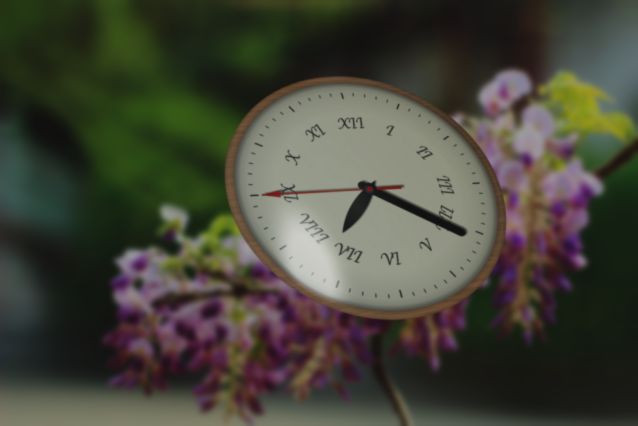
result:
7.20.45
